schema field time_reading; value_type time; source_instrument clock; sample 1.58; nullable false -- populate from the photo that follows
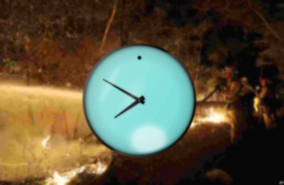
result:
7.50
